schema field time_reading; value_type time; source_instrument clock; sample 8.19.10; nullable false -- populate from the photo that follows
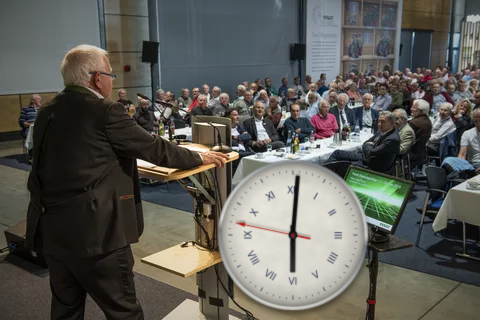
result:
6.00.47
